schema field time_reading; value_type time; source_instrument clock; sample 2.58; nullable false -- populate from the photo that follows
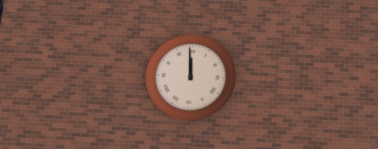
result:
11.59
